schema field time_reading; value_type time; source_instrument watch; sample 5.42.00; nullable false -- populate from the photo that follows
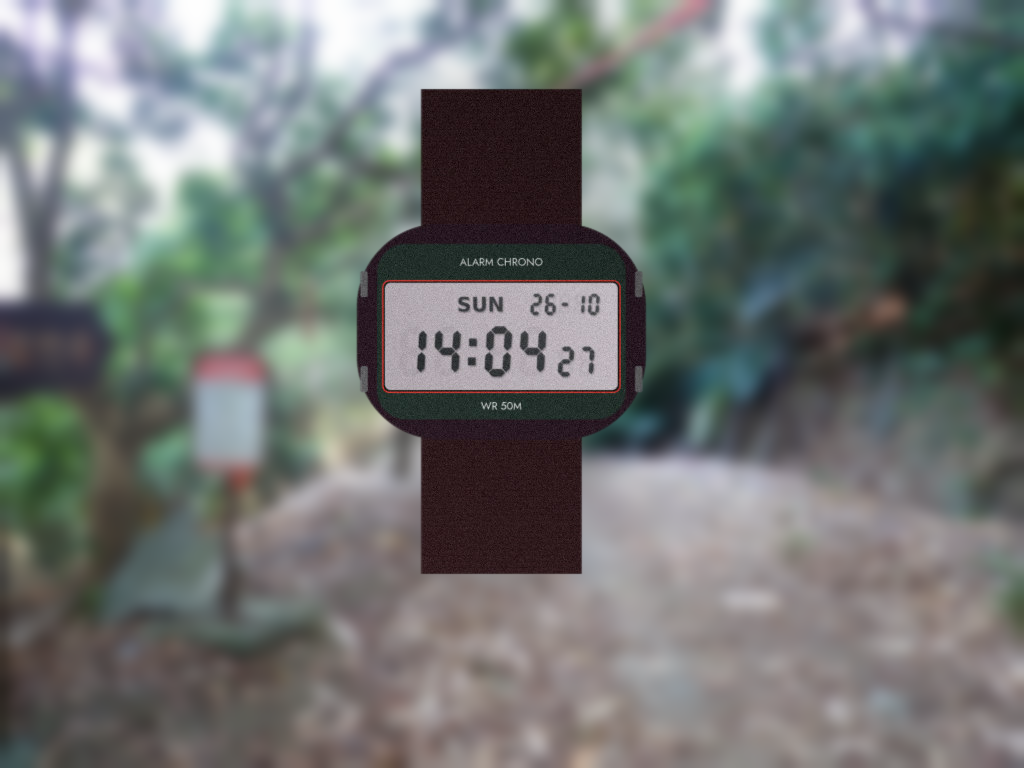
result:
14.04.27
